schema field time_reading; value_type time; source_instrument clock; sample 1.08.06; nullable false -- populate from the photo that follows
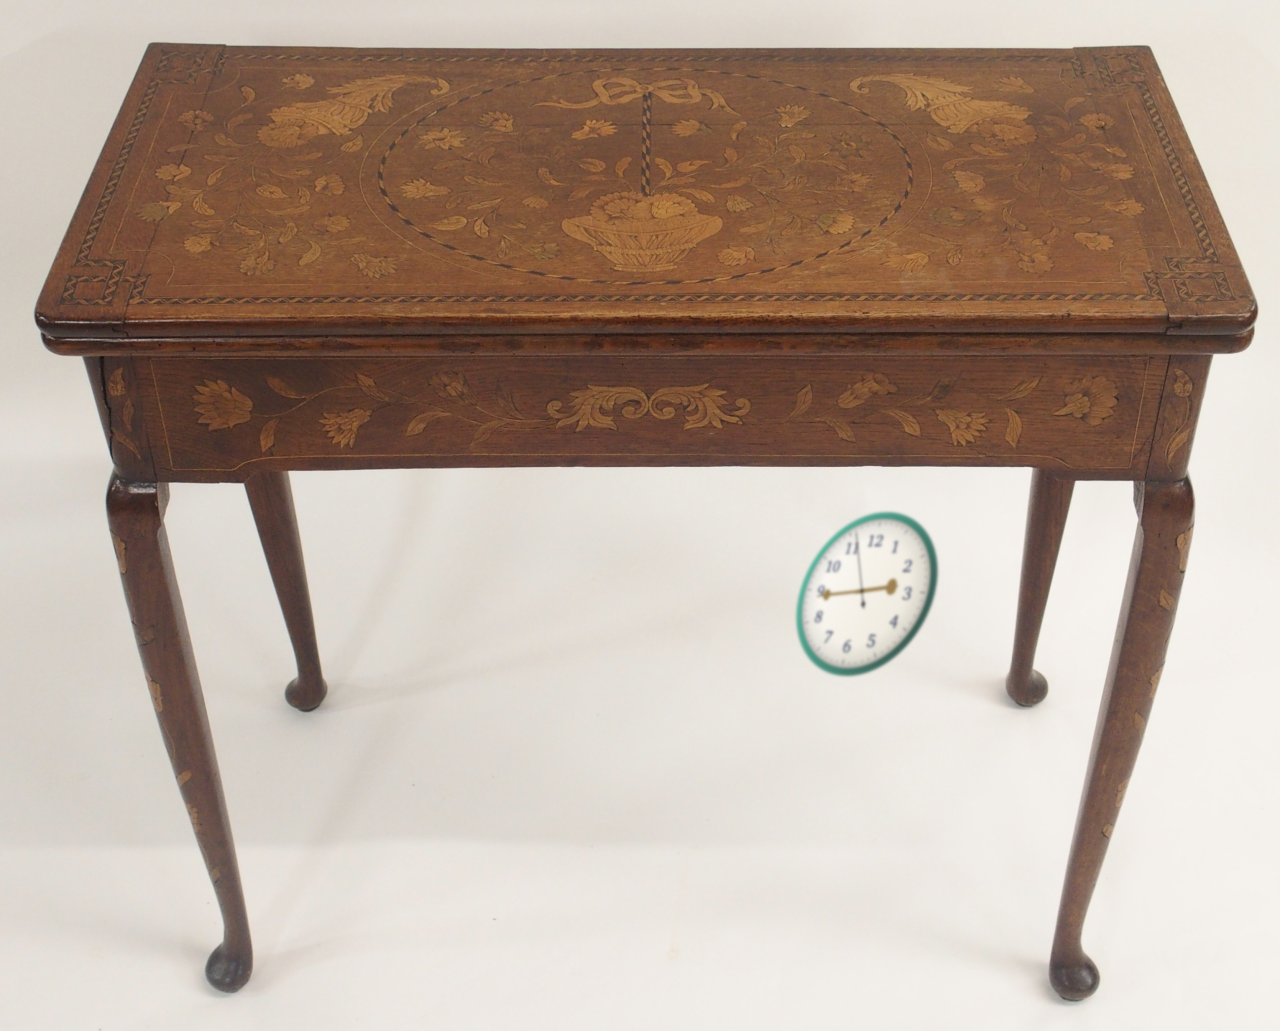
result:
2.43.56
